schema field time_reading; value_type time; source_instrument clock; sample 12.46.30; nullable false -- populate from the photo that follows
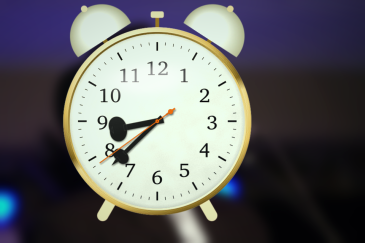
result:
8.37.39
